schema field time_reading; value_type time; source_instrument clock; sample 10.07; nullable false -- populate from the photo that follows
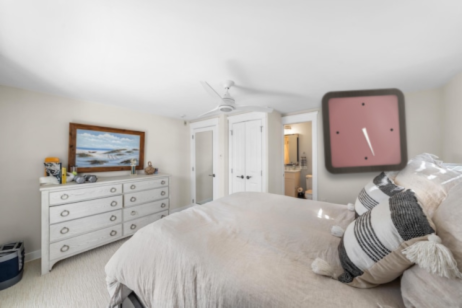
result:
5.27
